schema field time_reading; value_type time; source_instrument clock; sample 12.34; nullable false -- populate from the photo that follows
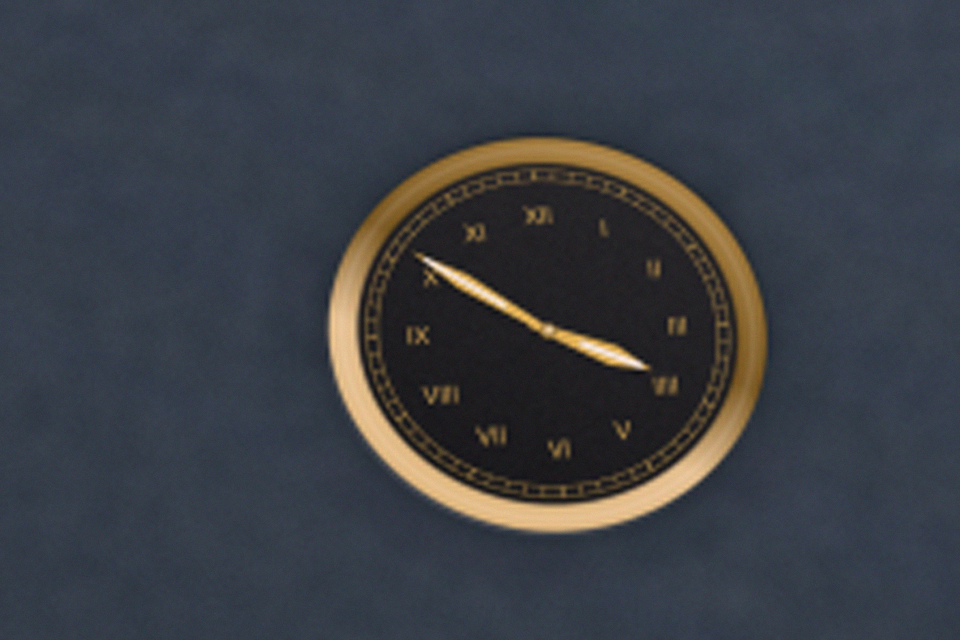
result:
3.51
